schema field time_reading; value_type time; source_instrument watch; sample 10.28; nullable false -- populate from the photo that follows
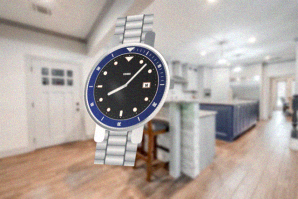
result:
8.07
